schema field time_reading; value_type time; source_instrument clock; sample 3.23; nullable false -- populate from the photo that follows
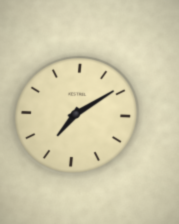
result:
7.09
